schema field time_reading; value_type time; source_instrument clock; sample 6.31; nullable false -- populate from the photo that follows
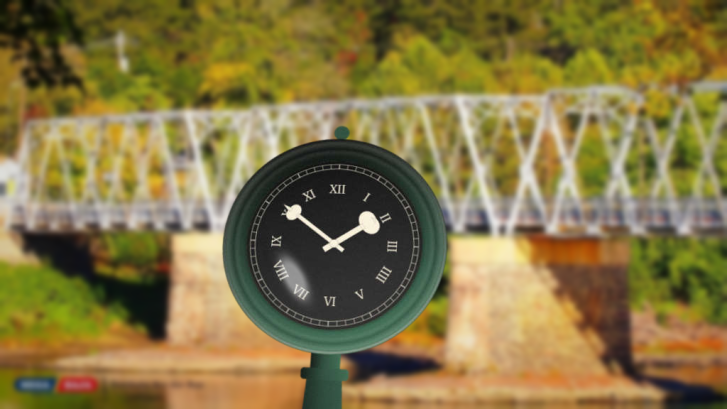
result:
1.51
